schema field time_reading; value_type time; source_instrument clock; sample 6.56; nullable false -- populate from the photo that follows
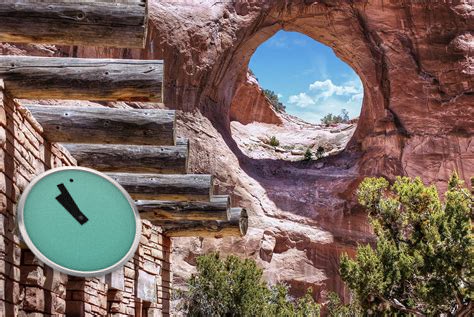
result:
10.57
